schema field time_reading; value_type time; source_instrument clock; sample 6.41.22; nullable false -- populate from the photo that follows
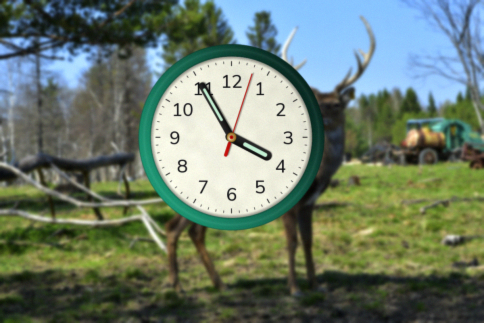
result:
3.55.03
